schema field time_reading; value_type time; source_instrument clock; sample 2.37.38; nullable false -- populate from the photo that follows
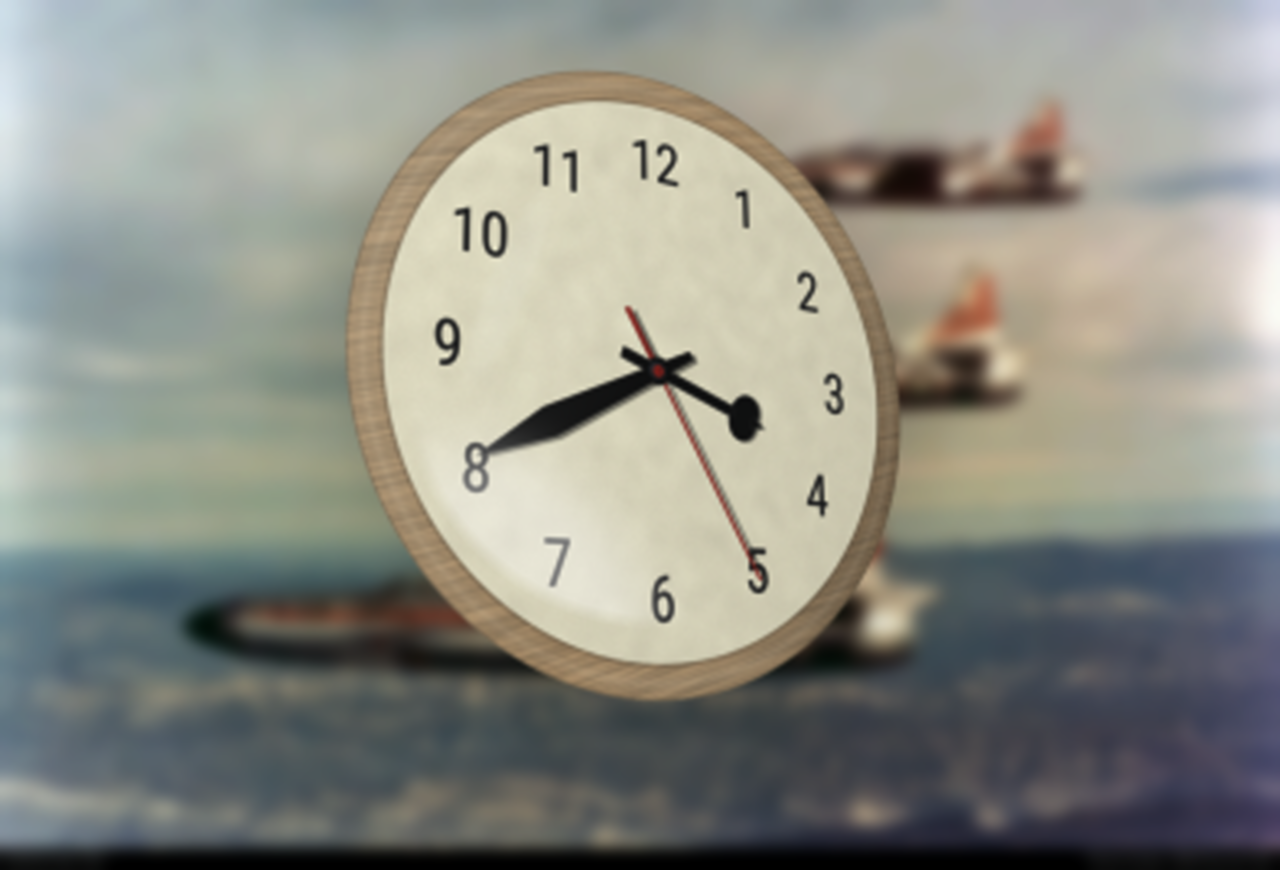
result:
3.40.25
